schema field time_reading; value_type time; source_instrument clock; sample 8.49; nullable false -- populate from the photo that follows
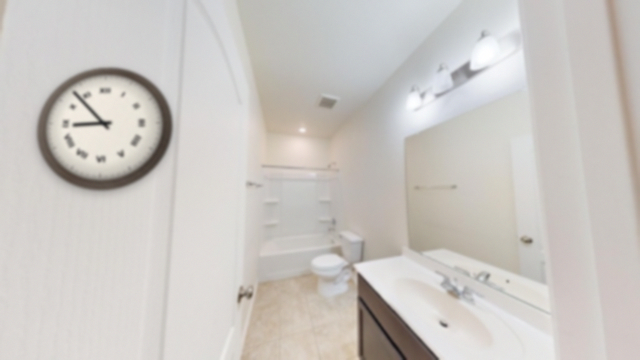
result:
8.53
